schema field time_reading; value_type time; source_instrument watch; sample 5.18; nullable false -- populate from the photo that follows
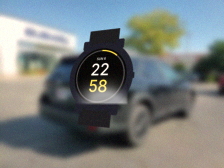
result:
22.58
